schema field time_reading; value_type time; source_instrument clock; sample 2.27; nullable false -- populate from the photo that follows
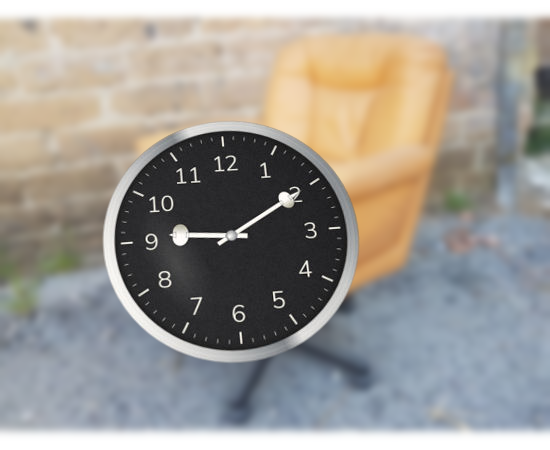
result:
9.10
